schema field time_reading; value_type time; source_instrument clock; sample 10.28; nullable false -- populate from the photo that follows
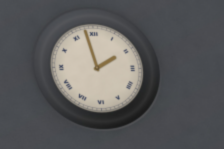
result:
1.58
